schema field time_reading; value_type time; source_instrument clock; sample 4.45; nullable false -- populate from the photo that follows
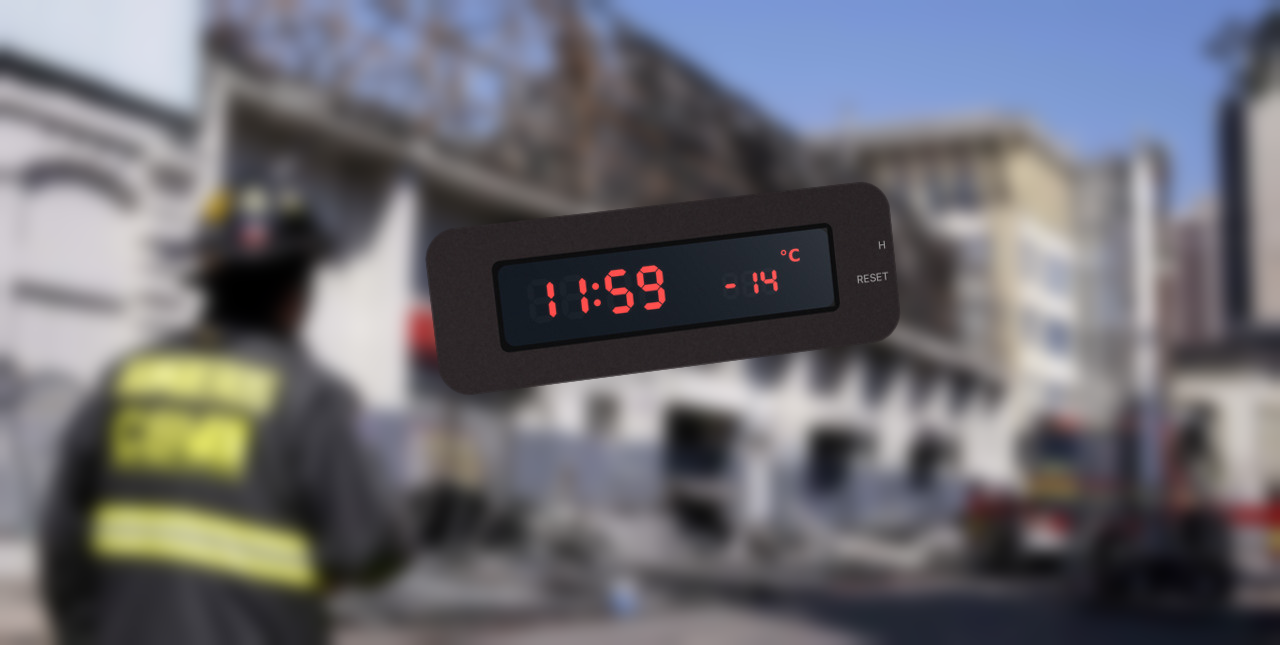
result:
11.59
